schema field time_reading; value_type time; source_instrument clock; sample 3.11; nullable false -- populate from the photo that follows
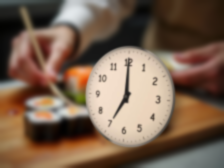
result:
7.00
